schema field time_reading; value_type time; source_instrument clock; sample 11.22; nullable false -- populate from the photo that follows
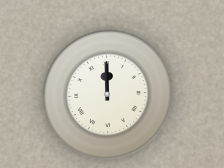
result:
12.00
